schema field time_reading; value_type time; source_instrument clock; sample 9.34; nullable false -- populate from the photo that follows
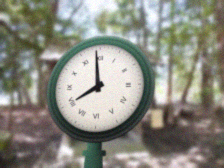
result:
7.59
